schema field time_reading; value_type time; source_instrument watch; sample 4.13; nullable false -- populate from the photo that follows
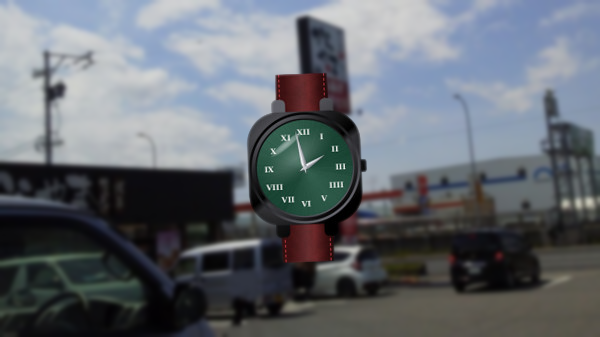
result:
1.58
